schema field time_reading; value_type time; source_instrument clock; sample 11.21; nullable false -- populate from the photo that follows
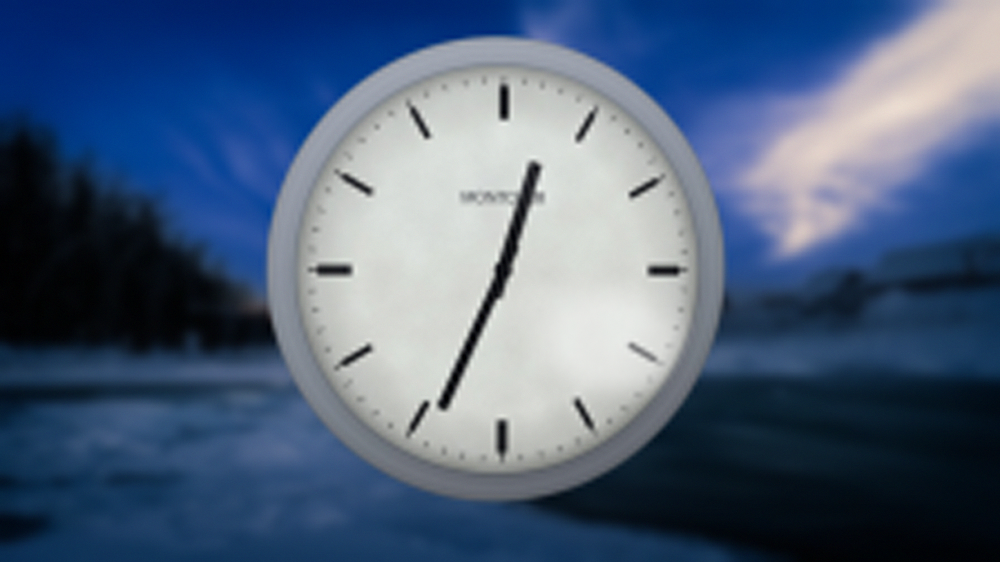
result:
12.34
